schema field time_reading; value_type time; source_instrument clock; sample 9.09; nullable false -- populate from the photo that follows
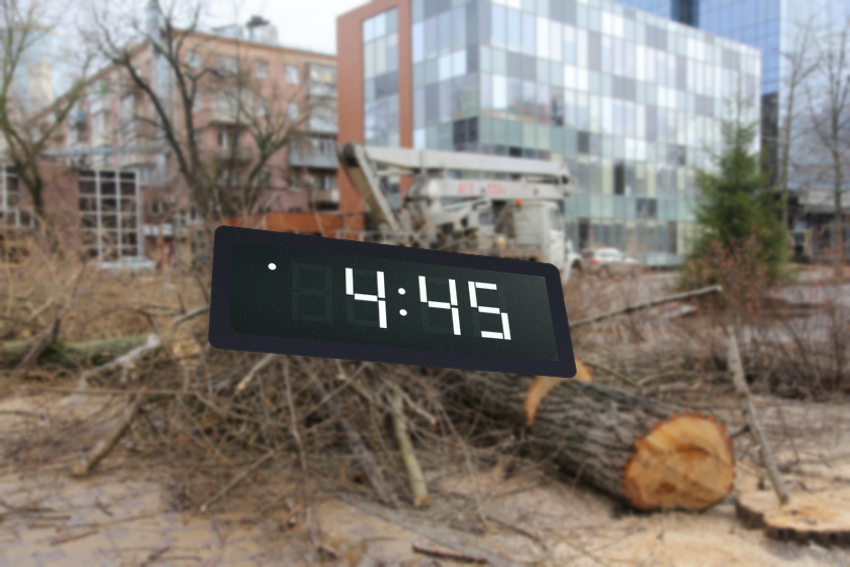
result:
4.45
